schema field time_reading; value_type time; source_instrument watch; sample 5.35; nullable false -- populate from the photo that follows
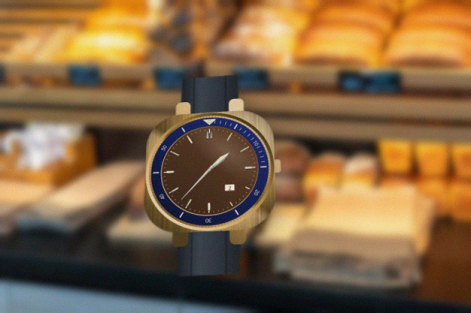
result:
1.37
